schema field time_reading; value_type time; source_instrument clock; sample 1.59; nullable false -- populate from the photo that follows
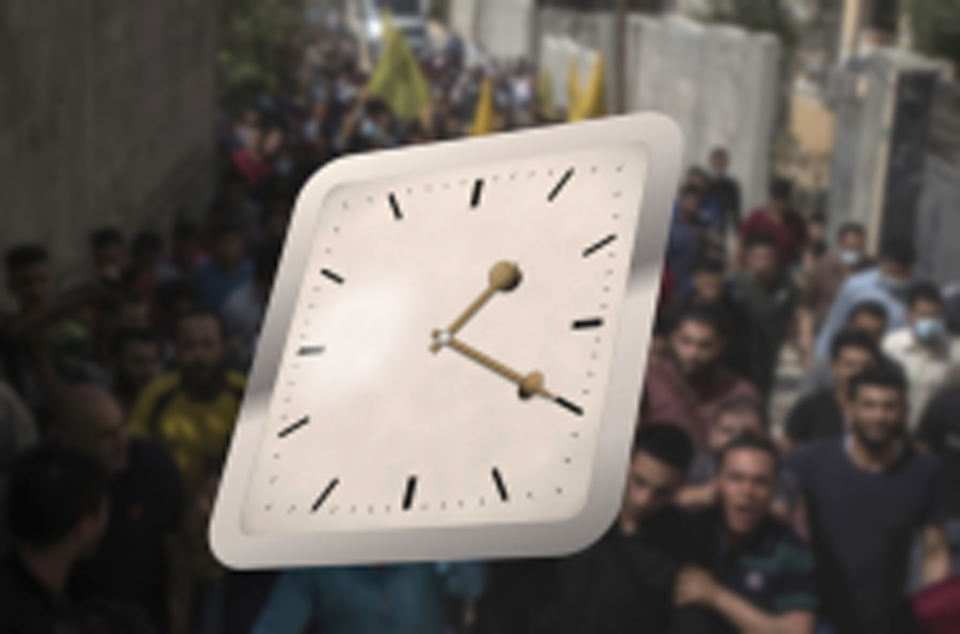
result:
1.20
